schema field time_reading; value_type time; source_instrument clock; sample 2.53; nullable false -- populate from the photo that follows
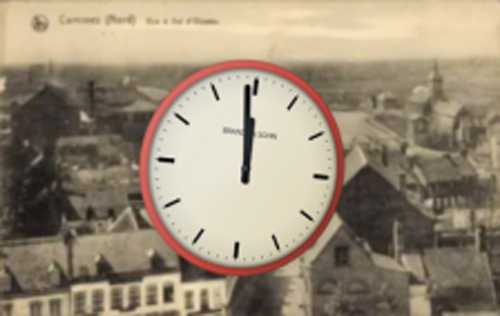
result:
11.59
